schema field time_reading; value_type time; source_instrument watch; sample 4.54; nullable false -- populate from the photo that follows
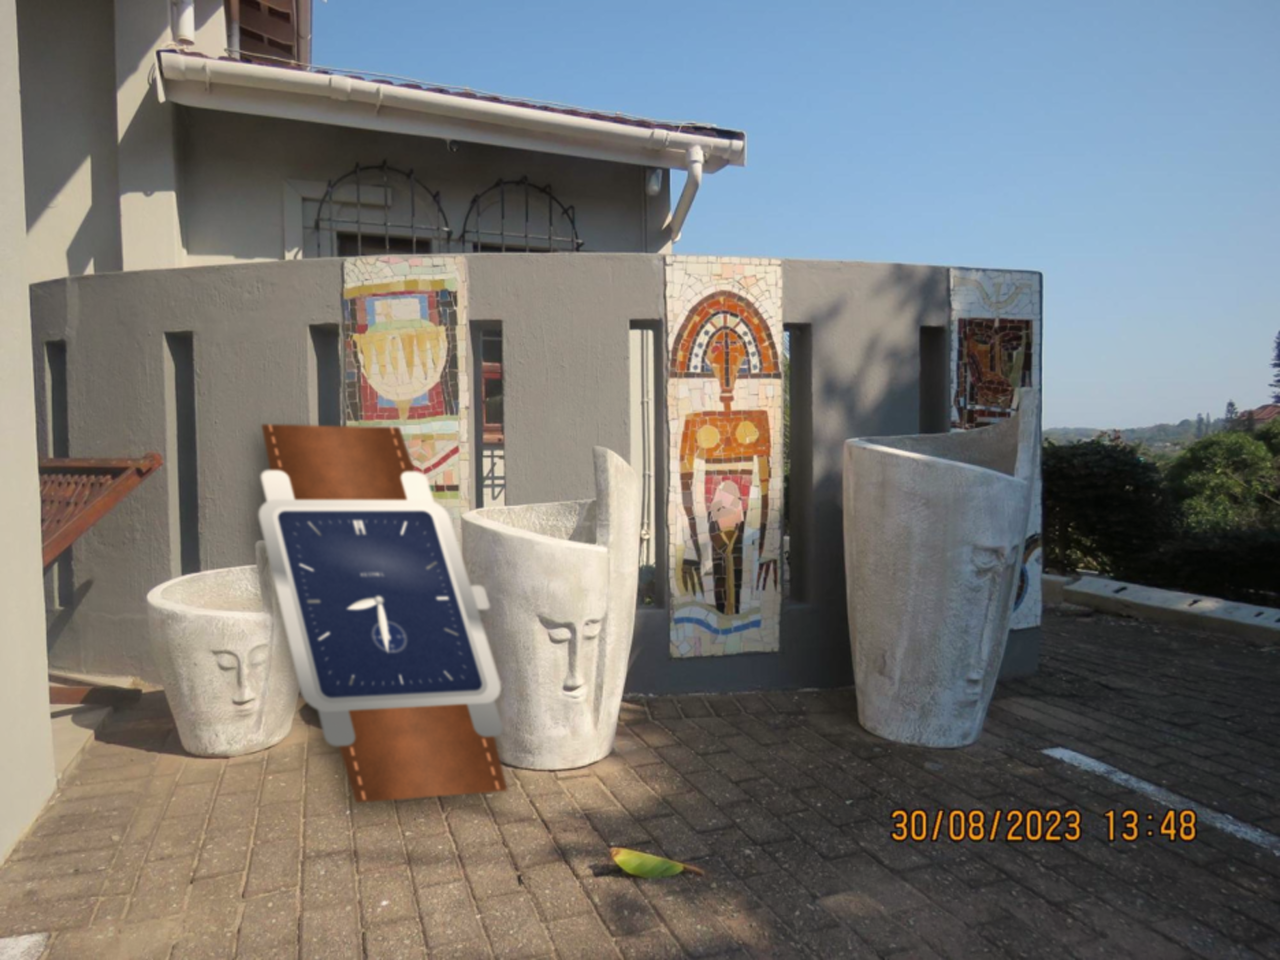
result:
8.31
